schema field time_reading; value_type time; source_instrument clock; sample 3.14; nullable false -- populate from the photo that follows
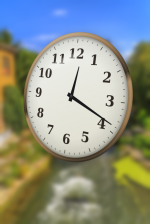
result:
12.19
